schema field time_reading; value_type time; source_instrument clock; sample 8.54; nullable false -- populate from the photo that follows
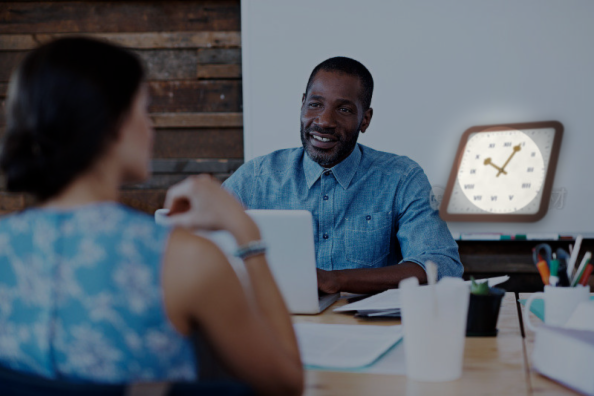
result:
10.04
